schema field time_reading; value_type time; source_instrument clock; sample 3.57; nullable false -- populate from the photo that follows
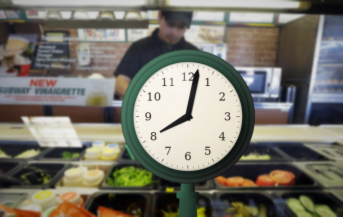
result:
8.02
